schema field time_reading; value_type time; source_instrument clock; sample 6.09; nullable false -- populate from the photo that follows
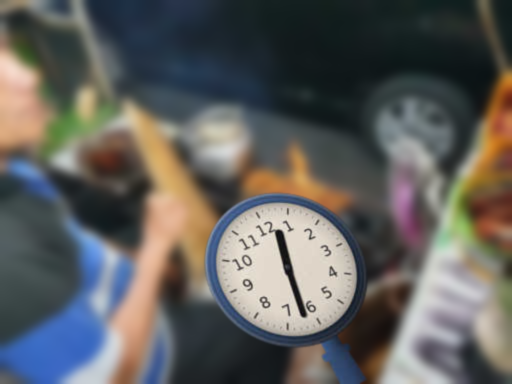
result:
12.32
